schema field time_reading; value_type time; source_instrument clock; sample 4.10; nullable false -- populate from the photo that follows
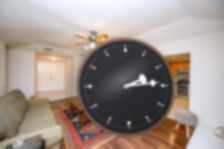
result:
2.14
